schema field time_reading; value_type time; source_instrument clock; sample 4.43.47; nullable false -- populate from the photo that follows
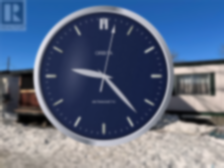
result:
9.23.02
